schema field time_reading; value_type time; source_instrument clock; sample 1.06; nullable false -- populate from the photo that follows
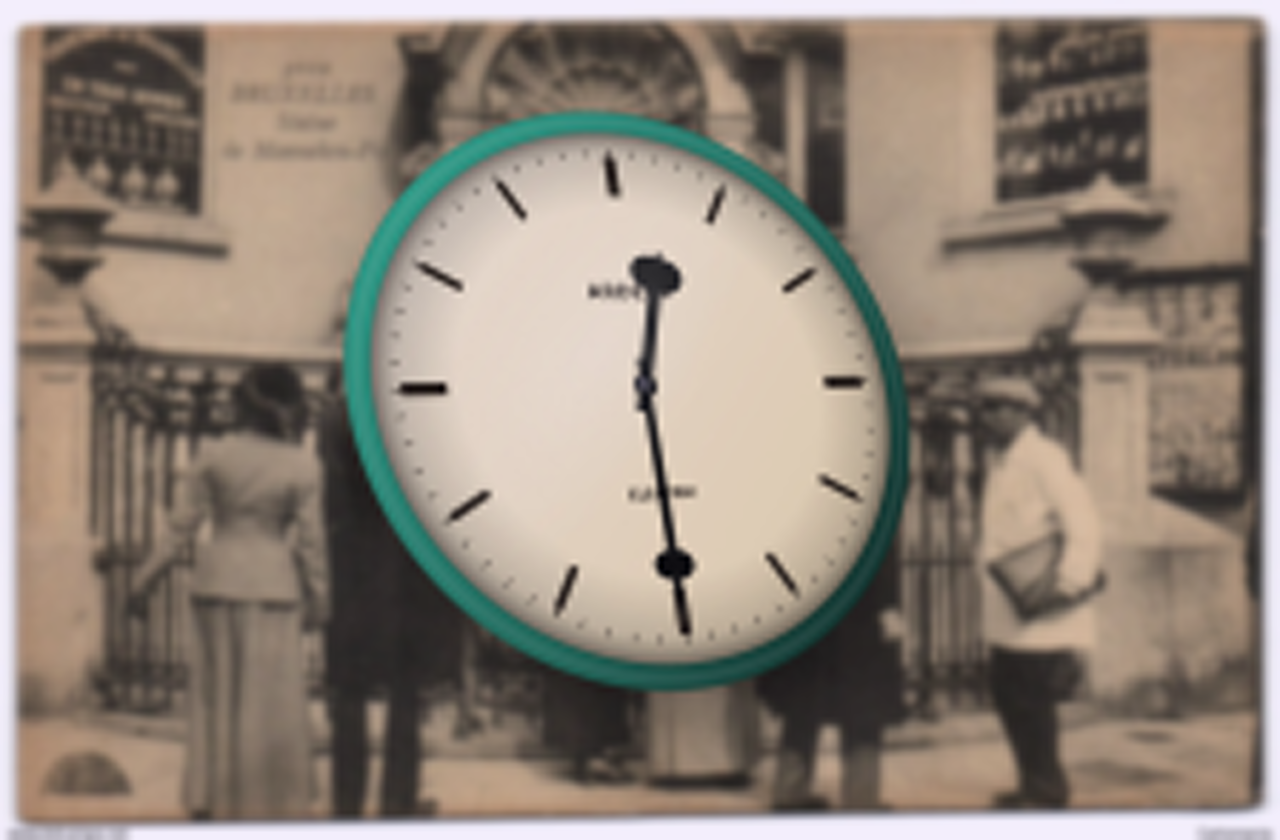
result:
12.30
